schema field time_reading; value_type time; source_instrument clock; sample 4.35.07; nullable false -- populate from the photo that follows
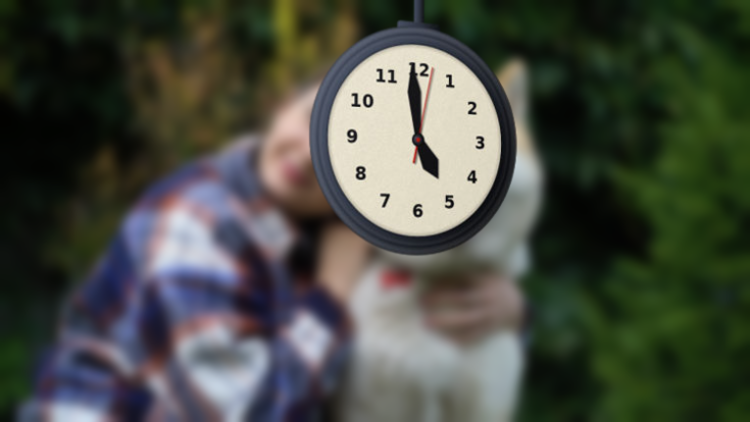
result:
4.59.02
